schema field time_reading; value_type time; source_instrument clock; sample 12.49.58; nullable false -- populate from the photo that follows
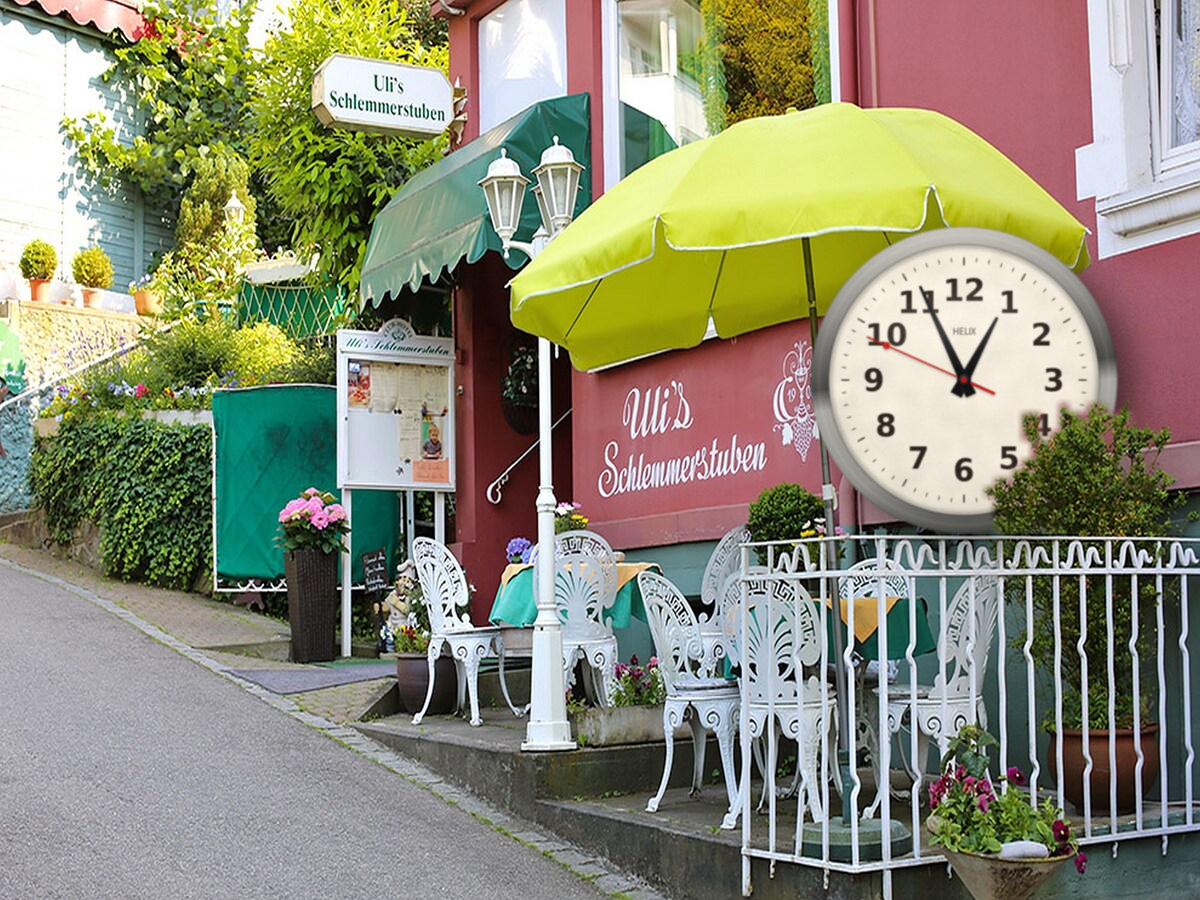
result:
12.55.49
